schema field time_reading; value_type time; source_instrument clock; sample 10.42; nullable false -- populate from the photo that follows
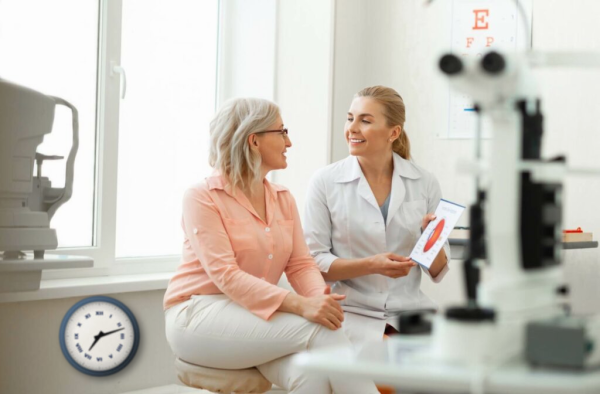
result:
7.12
